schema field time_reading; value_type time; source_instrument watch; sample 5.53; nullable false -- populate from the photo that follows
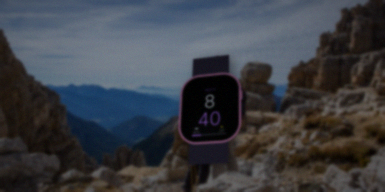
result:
8.40
